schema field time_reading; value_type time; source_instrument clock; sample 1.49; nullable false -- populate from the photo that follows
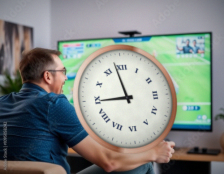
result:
8.58
